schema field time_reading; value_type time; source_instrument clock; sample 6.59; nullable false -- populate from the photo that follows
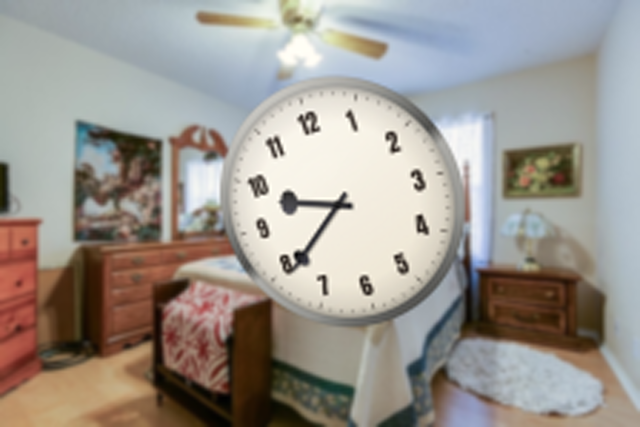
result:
9.39
